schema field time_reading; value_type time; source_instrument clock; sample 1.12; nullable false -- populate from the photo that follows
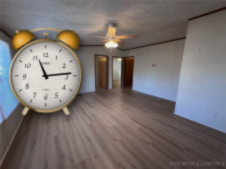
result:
11.14
